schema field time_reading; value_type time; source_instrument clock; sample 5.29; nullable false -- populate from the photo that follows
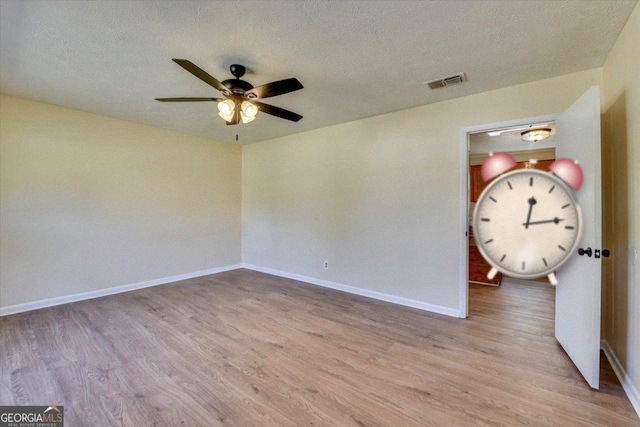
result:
12.13
